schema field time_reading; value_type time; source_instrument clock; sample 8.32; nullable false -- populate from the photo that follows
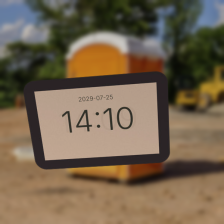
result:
14.10
